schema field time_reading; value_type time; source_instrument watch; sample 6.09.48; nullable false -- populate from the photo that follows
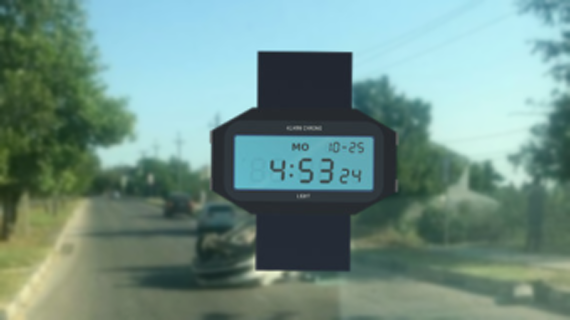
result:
4.53.24
